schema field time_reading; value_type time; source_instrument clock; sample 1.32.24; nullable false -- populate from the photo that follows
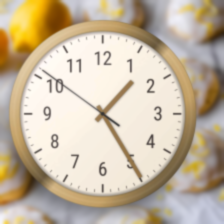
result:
1.24.51
